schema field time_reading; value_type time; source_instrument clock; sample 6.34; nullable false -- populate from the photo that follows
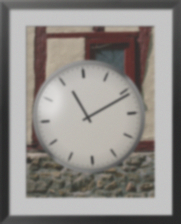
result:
11.11
